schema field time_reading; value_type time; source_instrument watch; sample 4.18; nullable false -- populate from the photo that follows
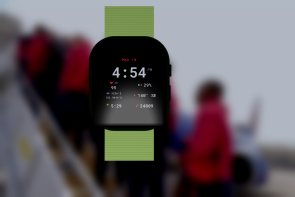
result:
4.54
